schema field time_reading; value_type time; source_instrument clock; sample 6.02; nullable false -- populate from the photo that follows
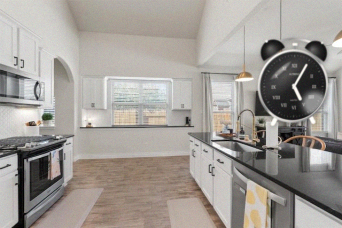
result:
5.05
